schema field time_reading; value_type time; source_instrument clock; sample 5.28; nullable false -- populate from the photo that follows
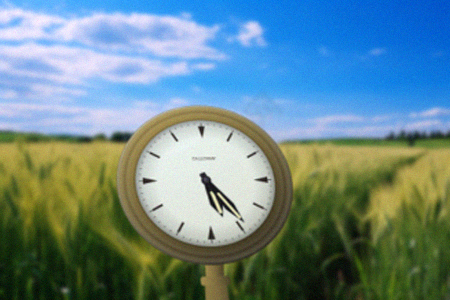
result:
5.24
